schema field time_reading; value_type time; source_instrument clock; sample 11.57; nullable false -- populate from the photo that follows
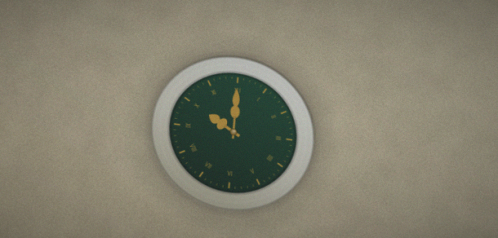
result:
10.00
